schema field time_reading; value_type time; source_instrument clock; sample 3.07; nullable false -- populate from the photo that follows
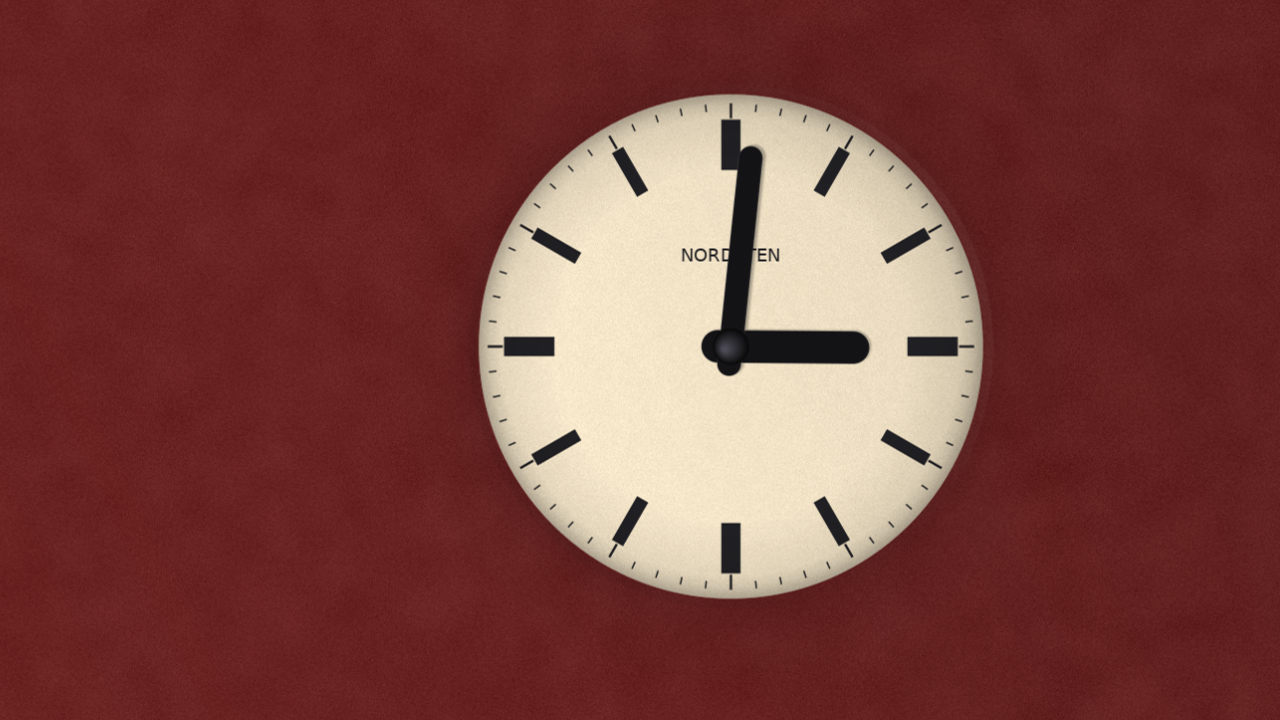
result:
3.01
